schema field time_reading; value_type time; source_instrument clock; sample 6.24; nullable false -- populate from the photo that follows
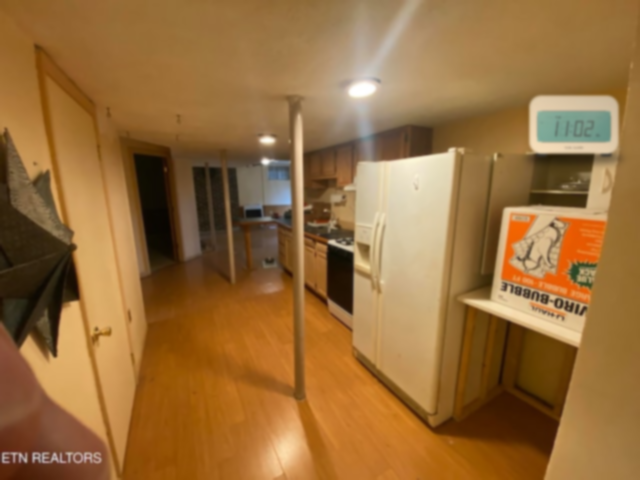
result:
11.02
